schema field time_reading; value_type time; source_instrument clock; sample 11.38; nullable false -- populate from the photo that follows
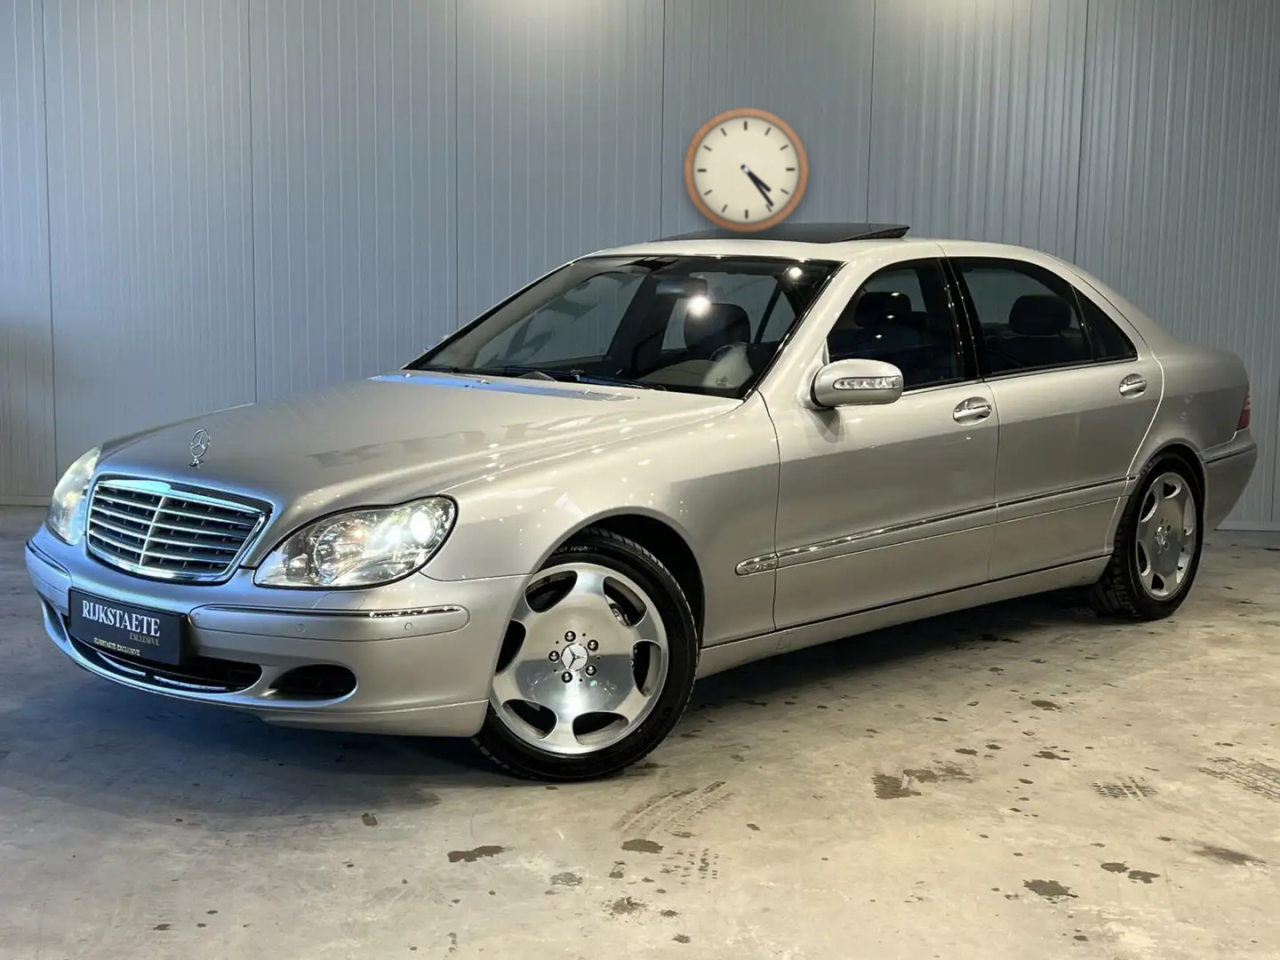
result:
4.24
